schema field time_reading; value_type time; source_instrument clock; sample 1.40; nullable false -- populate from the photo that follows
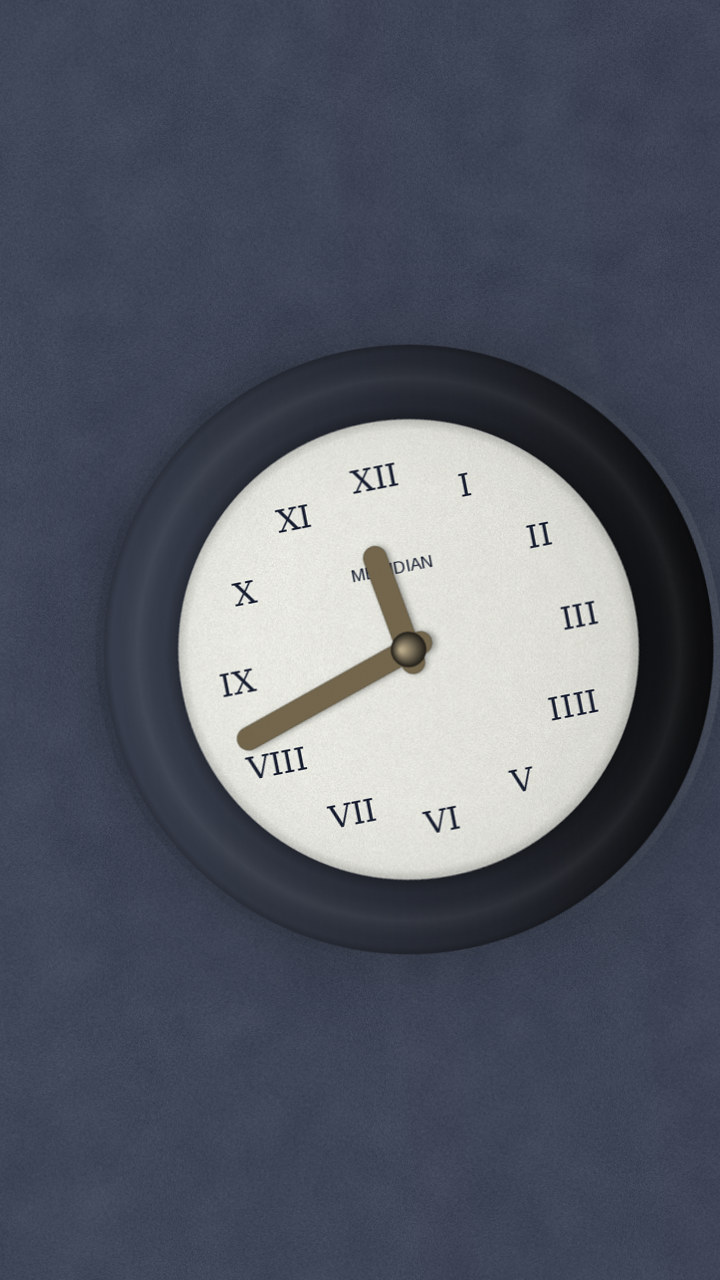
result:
11.42
